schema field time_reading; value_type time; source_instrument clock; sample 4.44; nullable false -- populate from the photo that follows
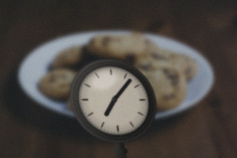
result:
7.07
